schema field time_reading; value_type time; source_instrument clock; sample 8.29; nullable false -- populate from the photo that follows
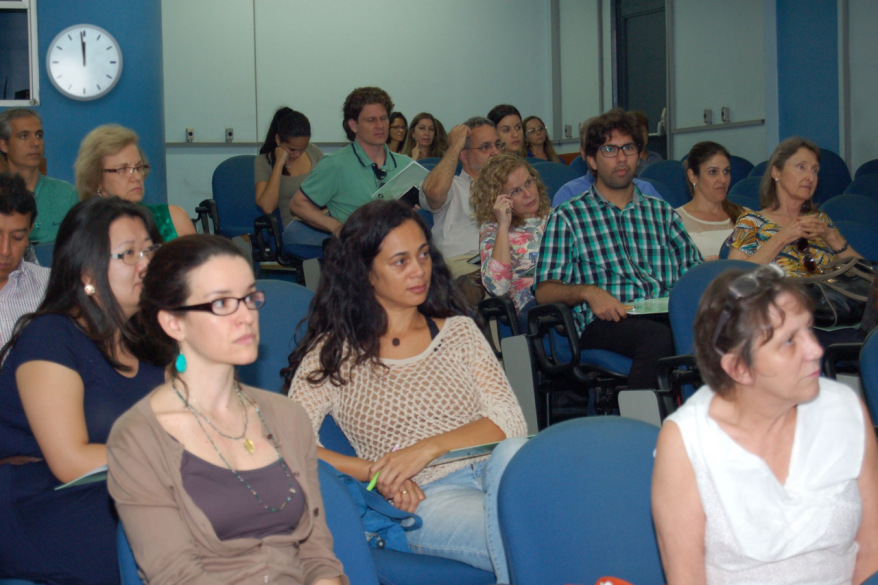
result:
11.59
